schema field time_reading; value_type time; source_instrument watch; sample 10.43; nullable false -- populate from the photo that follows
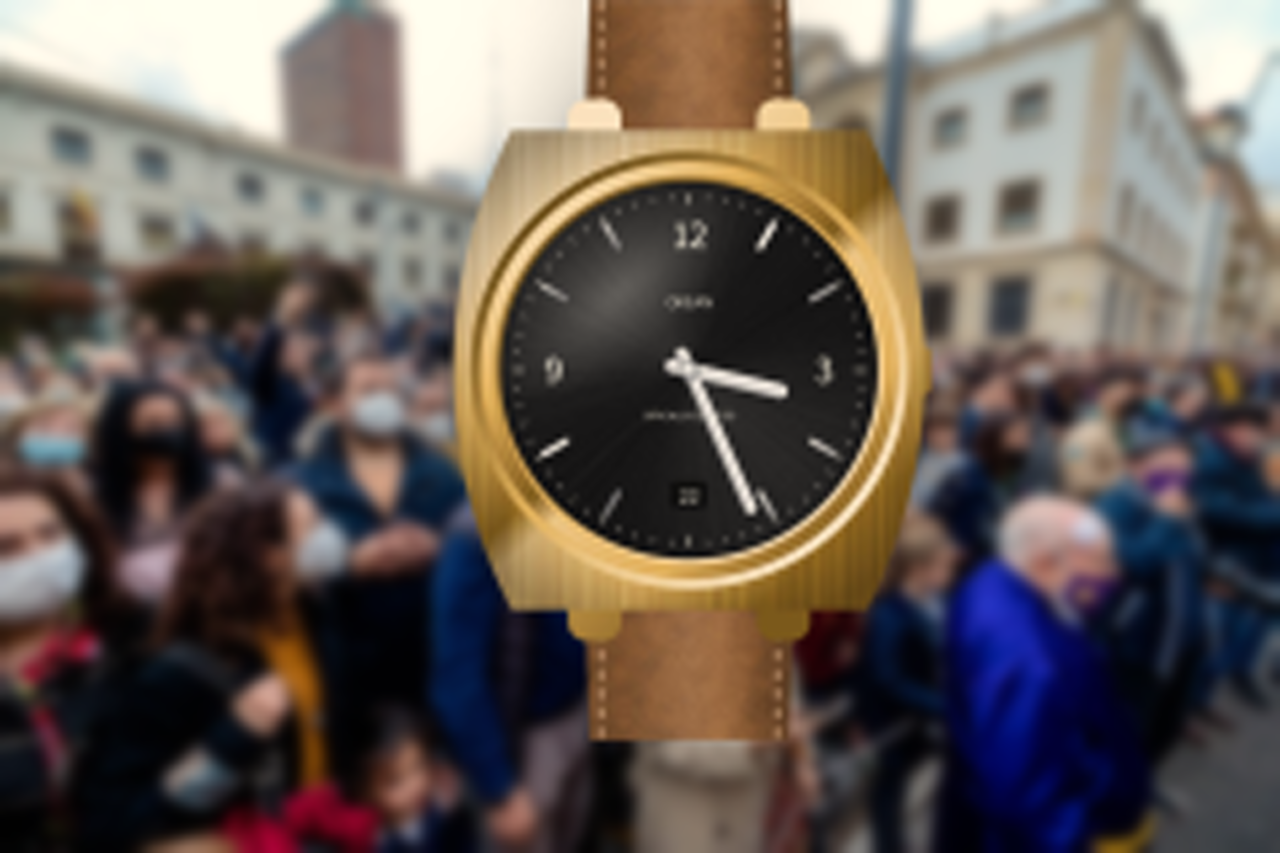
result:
3.26
